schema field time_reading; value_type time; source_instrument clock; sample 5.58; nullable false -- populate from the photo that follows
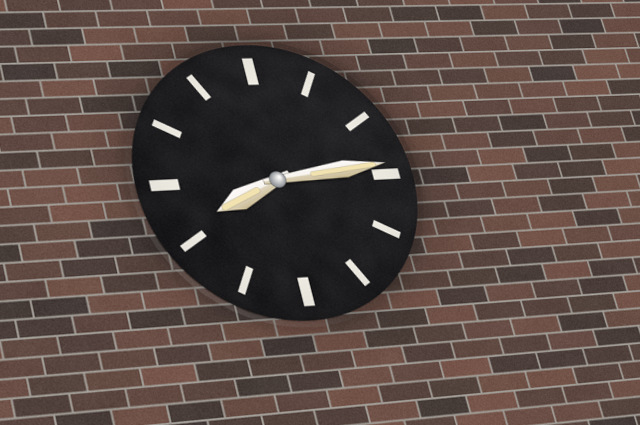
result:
8.14
